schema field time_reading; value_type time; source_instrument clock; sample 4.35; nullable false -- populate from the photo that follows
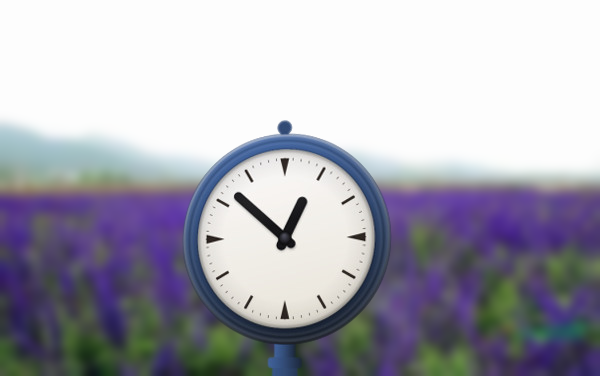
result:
12.52
